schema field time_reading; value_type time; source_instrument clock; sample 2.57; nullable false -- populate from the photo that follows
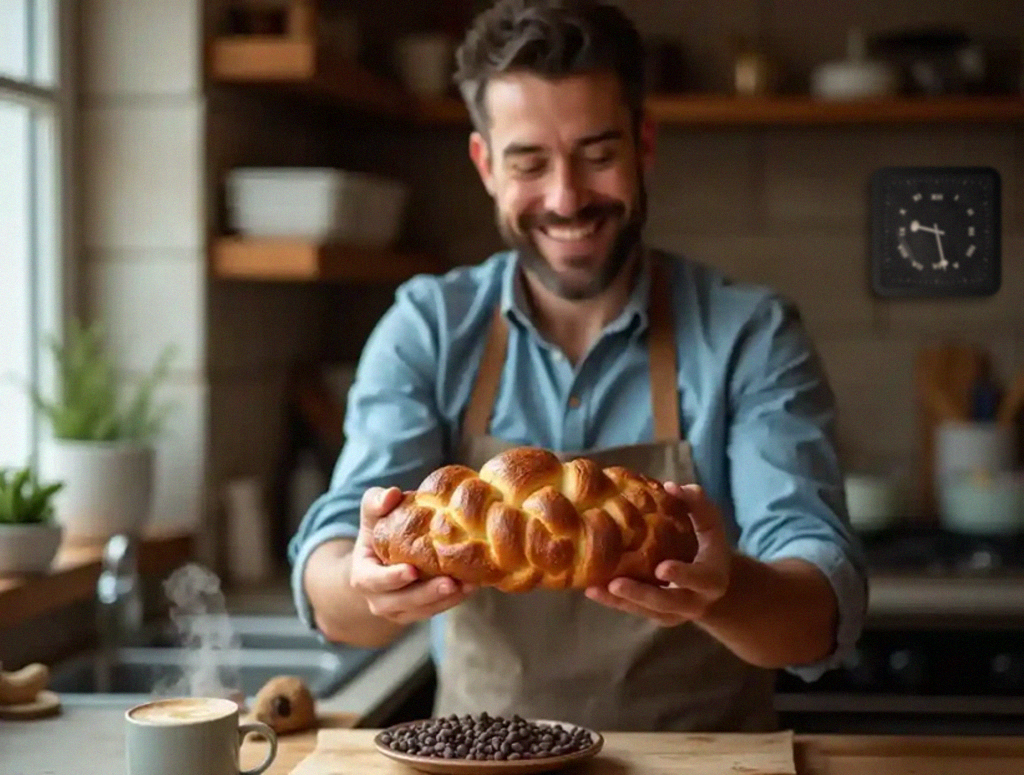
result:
9.28
